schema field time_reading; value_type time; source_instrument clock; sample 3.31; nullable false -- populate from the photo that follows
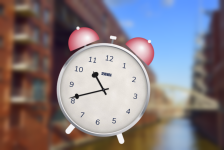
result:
10.41
